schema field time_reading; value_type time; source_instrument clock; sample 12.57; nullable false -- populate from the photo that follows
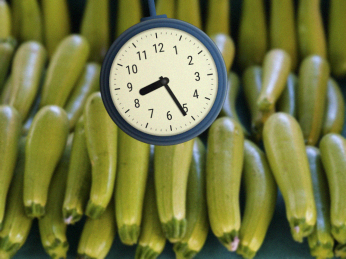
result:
8.26
